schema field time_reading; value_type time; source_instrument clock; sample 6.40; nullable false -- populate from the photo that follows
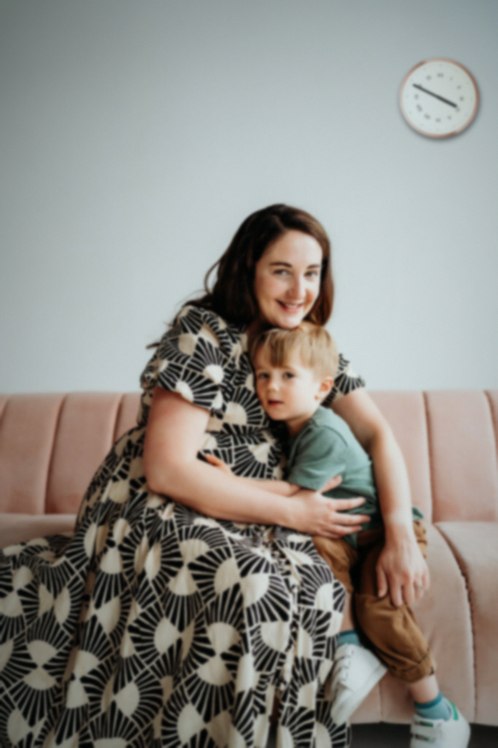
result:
3.49
